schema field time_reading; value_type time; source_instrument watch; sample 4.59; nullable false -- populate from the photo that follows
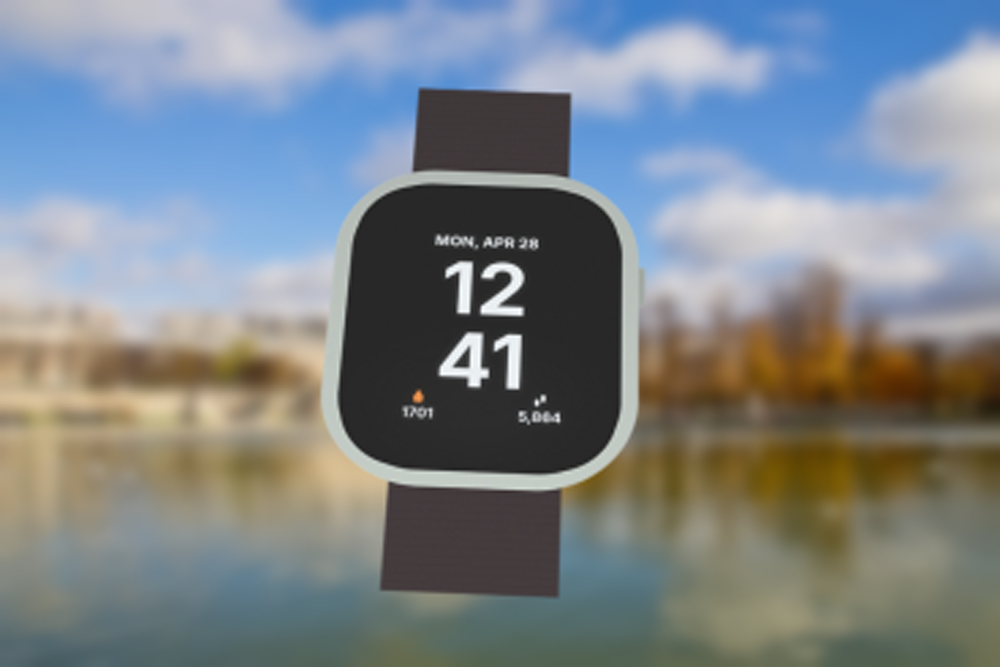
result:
12.41
